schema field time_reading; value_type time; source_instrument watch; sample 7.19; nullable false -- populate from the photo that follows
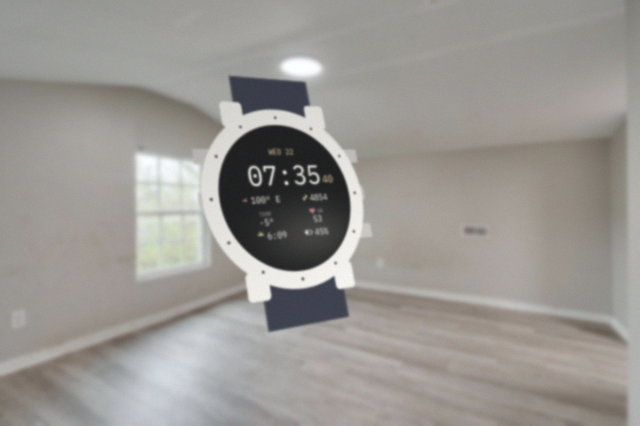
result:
7.35
